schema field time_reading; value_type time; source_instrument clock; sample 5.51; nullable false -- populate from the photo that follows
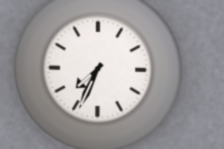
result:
7.34
